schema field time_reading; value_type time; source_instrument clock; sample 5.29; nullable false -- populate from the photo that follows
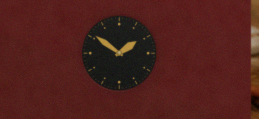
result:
1.51
